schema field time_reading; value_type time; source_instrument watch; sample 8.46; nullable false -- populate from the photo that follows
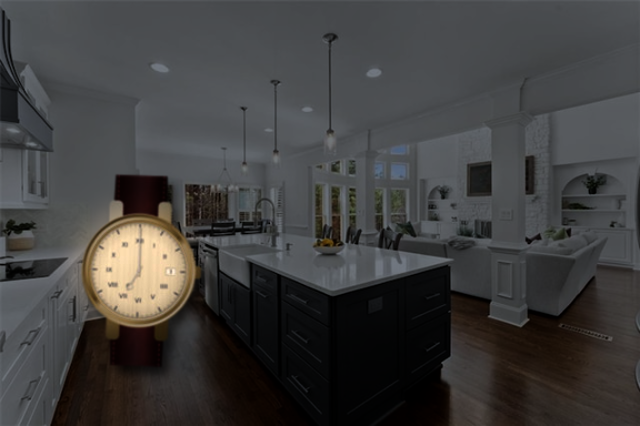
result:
7.00
